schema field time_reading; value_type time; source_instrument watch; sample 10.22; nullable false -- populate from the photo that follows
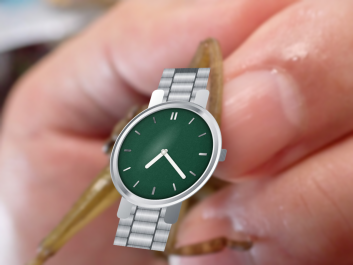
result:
7.22
